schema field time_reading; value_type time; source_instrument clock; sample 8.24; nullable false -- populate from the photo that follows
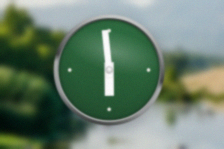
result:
5.59
